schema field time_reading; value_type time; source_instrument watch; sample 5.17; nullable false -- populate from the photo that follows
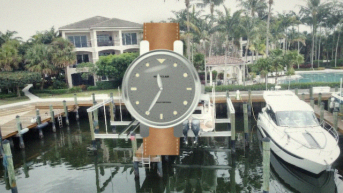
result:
11.35
